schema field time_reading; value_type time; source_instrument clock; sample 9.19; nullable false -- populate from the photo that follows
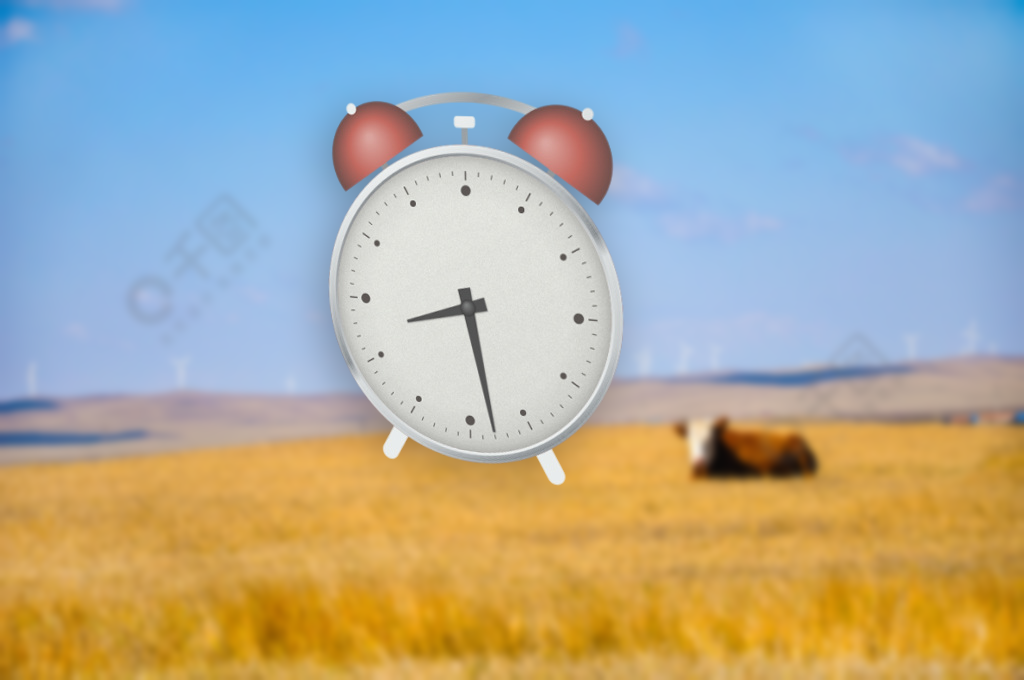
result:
8.28
